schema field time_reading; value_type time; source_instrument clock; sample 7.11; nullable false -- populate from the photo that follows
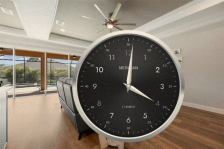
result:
4.01
